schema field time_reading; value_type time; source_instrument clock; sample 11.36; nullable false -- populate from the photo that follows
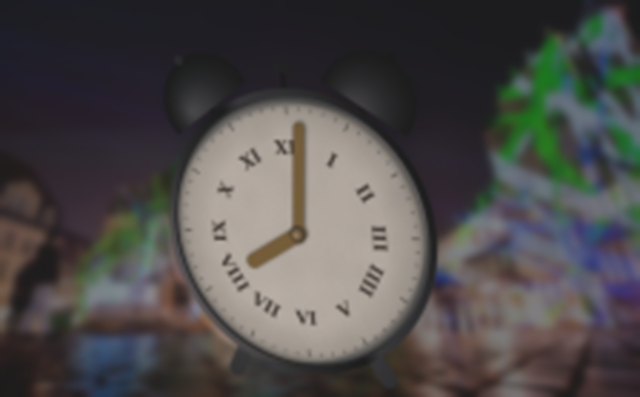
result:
8.01
